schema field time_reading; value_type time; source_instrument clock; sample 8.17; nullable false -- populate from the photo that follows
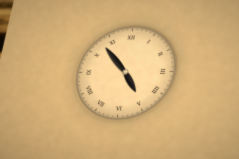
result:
4.53
